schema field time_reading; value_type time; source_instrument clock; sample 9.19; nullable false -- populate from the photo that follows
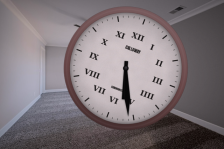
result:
5.26
